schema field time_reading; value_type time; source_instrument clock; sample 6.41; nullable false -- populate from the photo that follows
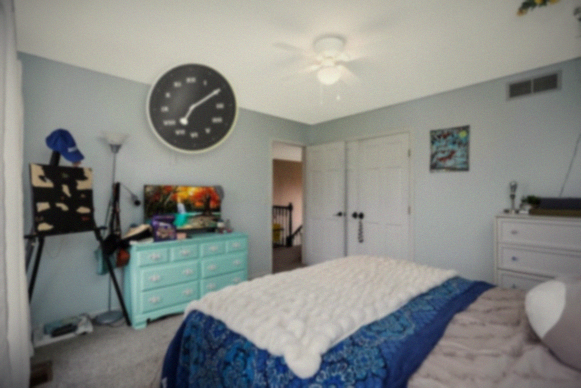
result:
7.10
